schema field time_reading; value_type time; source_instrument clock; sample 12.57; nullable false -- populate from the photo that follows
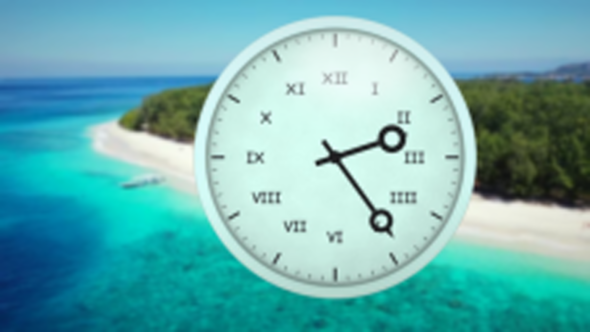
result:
2.24
